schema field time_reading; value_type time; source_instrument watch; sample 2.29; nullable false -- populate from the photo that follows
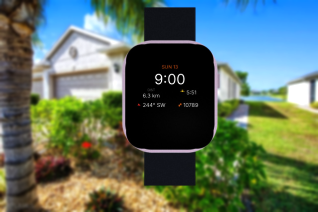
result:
9.00
